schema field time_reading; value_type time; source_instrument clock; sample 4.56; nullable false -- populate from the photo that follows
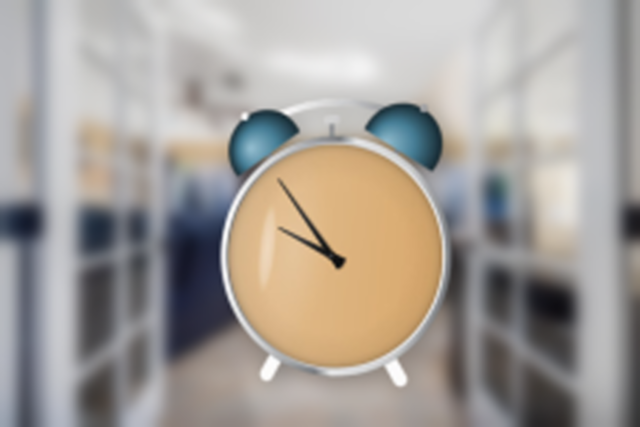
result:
9.54
